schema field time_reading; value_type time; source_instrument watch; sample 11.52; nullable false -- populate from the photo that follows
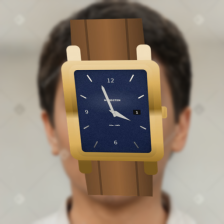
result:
3.57
